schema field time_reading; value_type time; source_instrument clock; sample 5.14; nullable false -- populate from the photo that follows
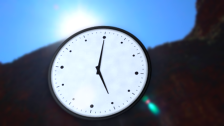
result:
5.00
